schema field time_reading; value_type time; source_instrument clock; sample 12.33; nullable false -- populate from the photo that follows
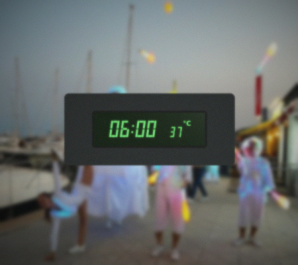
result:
6.00
